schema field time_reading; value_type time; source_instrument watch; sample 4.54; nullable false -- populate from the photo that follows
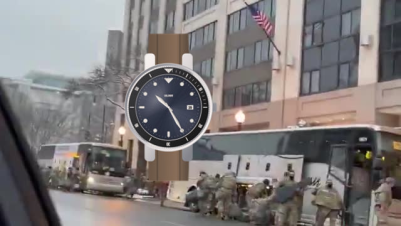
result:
10.25
